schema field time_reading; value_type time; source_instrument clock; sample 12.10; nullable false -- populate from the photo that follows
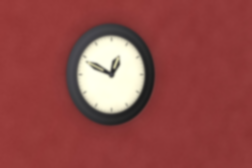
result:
12.49
